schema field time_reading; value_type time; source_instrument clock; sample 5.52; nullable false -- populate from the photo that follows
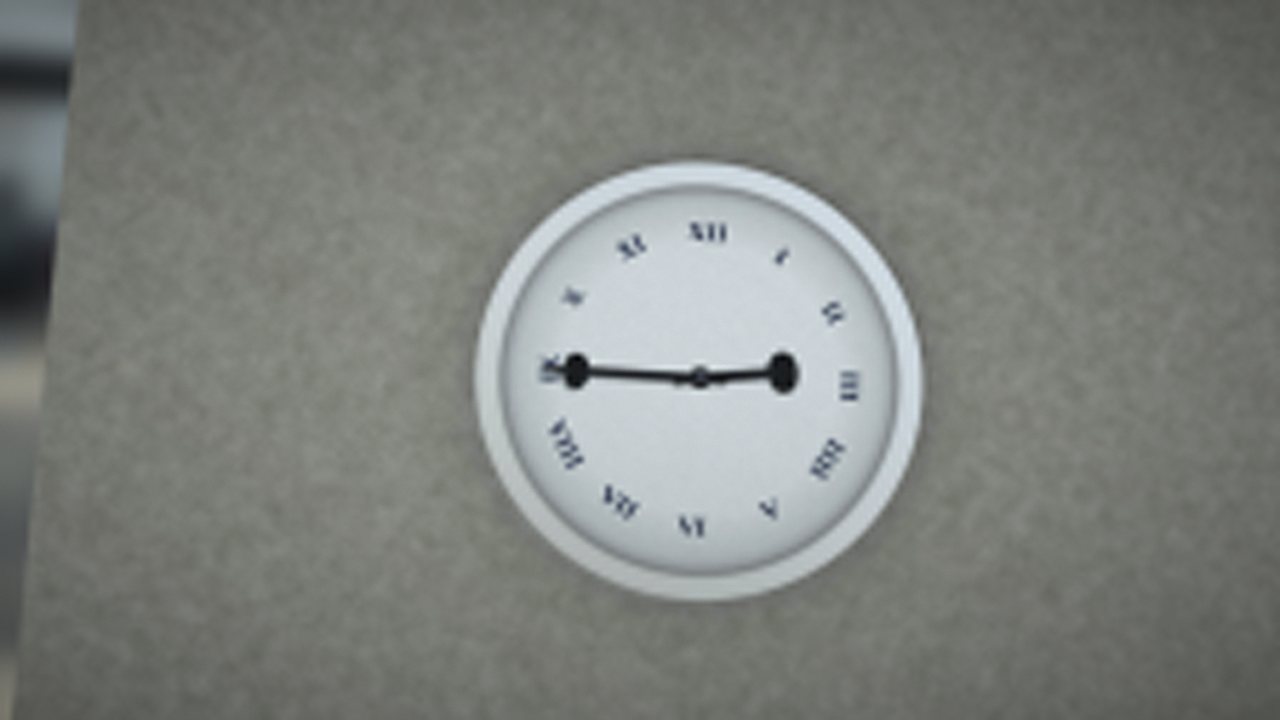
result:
2.45
